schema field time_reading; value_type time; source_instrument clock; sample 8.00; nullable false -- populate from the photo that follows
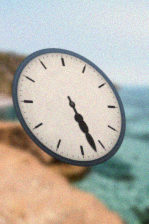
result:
5.27
